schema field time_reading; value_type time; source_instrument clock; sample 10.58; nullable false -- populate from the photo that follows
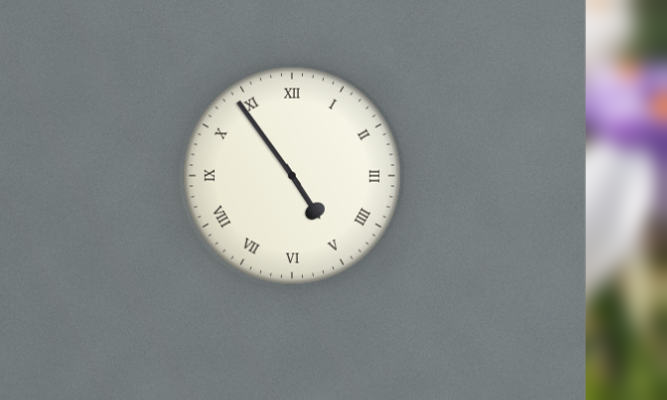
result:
4.54
